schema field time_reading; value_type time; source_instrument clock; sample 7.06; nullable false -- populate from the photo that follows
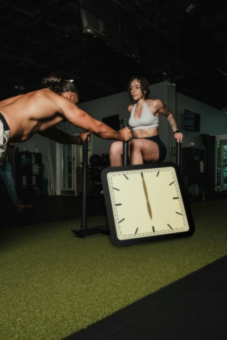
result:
6.00
